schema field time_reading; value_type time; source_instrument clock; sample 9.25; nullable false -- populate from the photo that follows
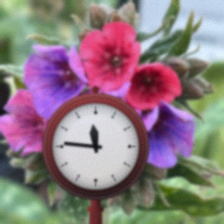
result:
11.46
